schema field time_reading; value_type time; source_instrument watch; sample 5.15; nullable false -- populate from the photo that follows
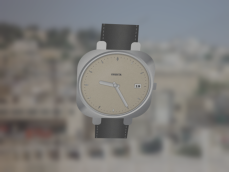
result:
9.25
